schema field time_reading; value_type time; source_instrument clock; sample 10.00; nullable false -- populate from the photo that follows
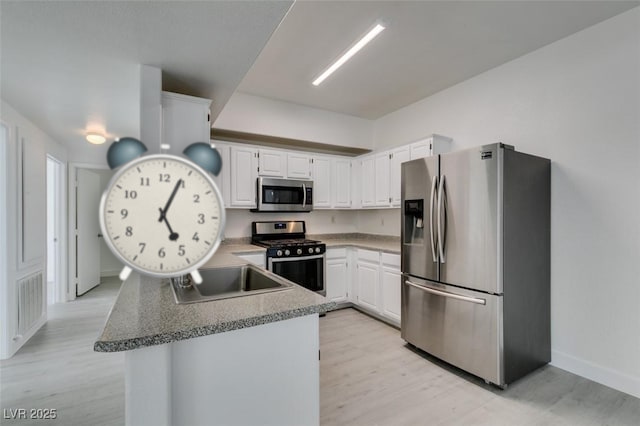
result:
5.04
